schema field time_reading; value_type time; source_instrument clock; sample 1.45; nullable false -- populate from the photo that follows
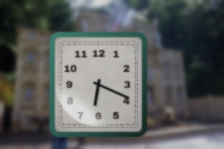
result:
6.19
